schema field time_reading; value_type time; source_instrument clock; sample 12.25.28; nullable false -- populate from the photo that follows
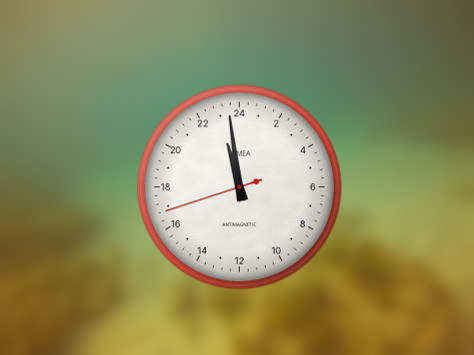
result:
22.58.42
